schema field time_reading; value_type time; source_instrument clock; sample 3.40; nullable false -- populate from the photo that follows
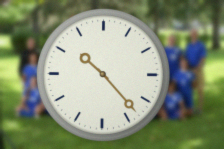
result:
10.23
